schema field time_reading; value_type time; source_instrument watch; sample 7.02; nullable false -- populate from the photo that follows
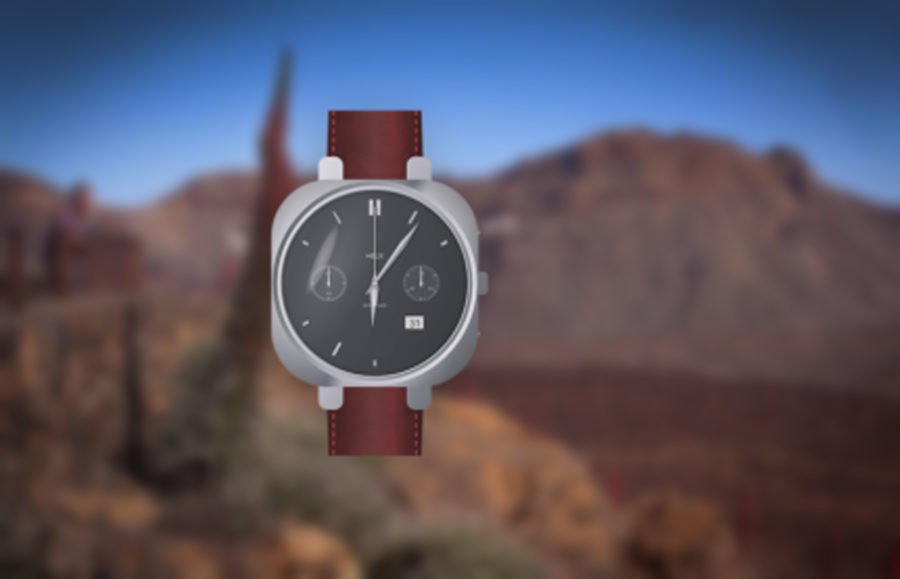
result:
6.06
